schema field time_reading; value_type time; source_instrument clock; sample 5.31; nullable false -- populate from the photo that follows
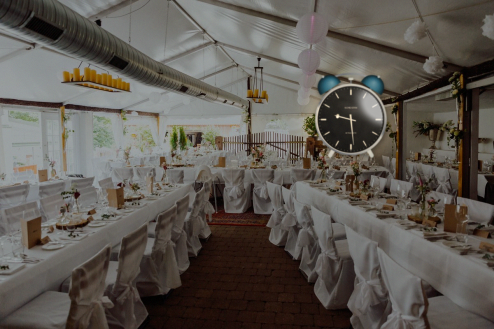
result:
9.29
